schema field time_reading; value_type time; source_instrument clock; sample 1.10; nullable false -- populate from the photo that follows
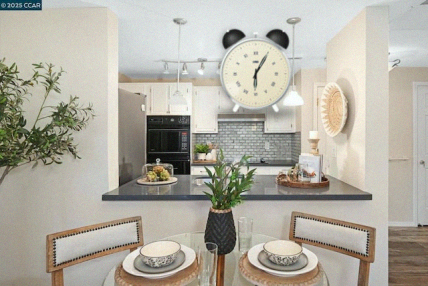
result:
6.05
